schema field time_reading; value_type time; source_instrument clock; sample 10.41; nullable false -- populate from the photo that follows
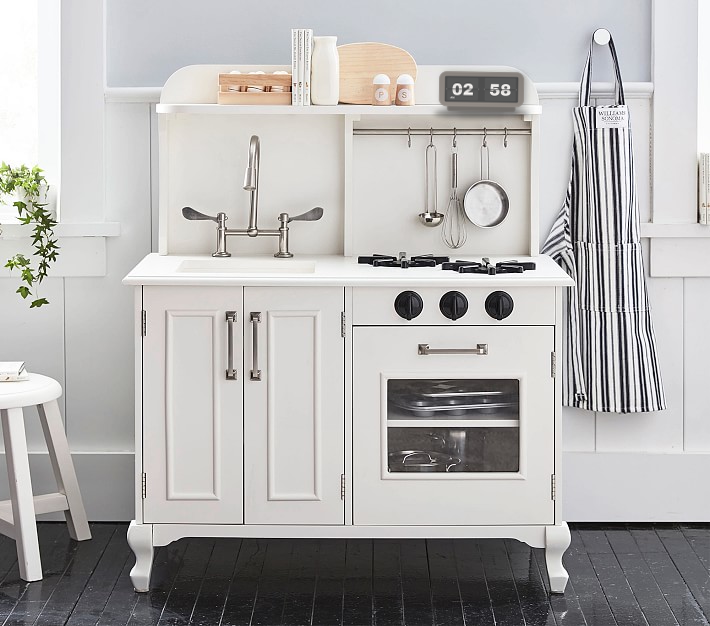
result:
2.58
